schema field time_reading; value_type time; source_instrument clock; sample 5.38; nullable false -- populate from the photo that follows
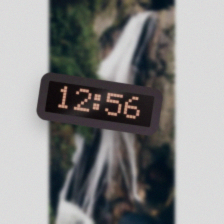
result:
12.56
